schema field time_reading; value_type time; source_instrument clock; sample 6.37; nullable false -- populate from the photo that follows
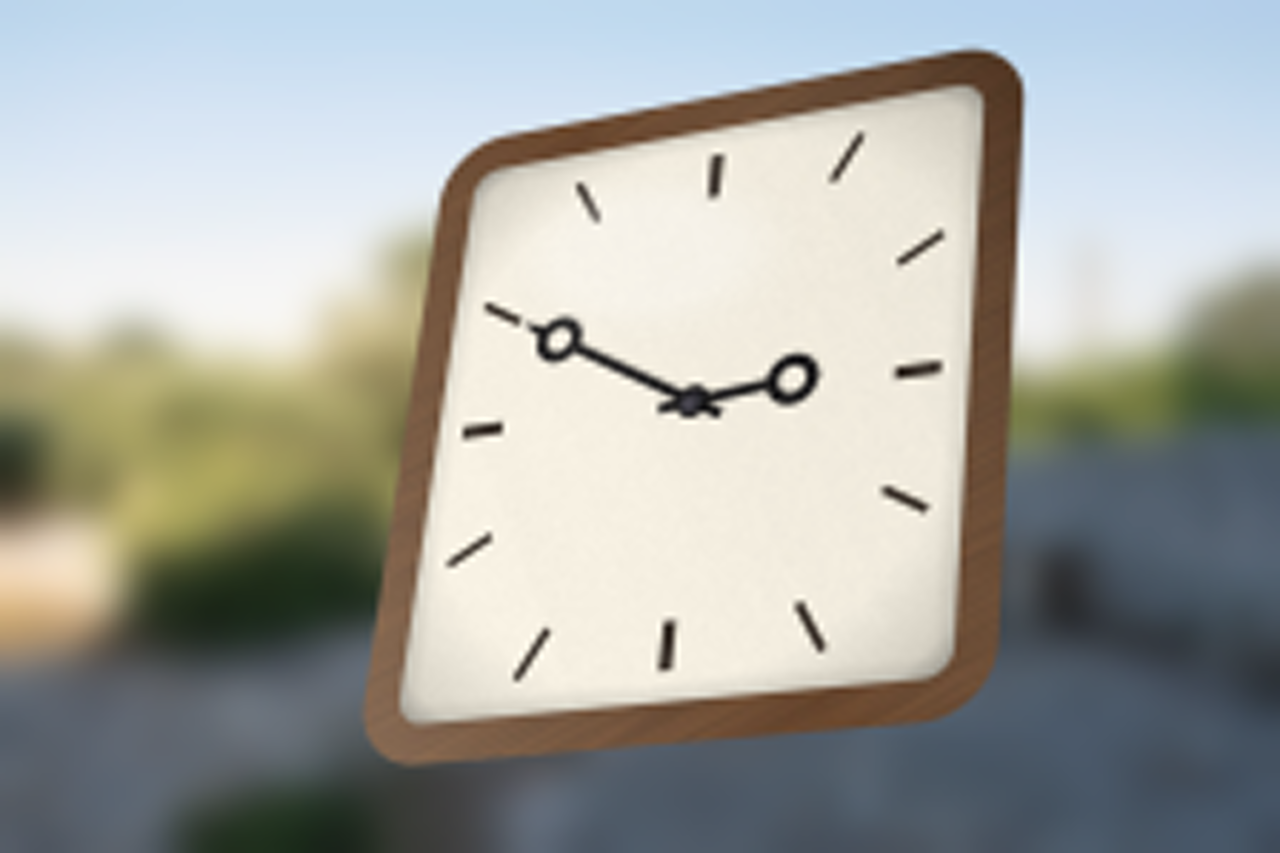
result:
2.50
